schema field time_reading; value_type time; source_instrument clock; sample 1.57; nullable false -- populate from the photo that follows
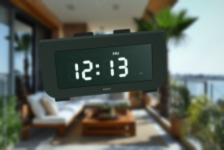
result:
12.13
